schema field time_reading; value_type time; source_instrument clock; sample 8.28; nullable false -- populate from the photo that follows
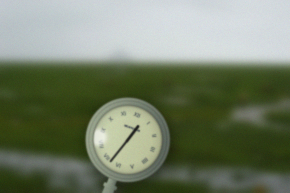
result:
12.33
